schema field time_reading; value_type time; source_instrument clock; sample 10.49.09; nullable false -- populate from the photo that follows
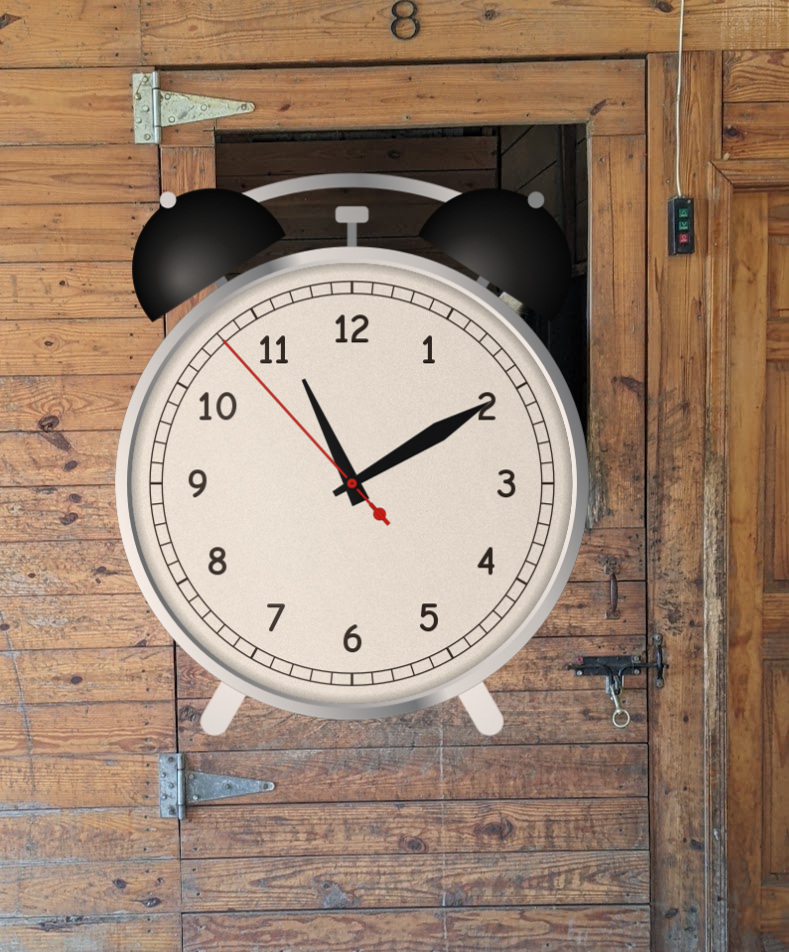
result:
11.09.53
